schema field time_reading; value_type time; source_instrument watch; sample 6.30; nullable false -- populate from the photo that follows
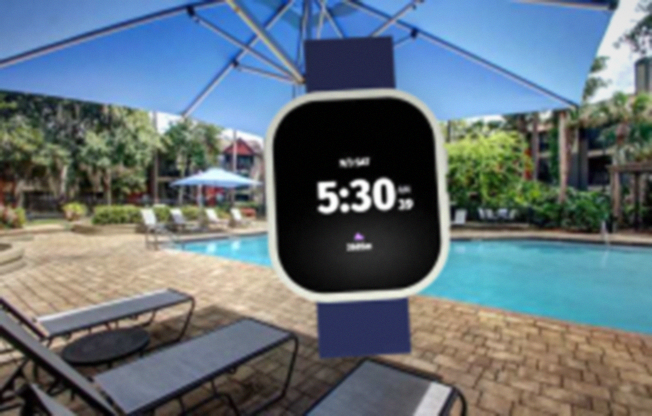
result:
5.30
